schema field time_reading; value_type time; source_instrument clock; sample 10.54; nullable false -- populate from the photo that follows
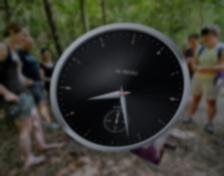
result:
8.27
